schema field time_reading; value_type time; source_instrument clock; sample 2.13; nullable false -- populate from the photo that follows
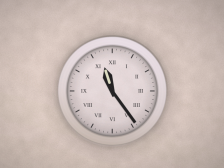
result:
11.24
